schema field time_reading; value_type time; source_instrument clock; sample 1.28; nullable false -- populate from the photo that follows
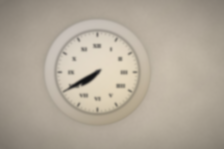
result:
7.40
